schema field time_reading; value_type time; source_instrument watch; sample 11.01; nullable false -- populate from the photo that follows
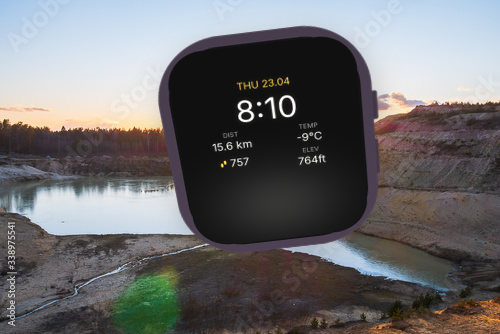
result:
8.10
